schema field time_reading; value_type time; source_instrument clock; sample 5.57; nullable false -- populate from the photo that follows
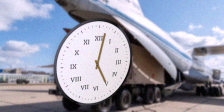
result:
5.02
